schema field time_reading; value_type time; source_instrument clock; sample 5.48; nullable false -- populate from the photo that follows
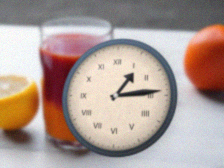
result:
1.14
